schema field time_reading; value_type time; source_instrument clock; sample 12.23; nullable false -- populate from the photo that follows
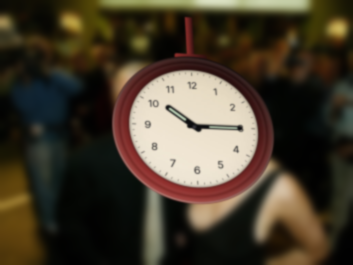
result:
10.15
